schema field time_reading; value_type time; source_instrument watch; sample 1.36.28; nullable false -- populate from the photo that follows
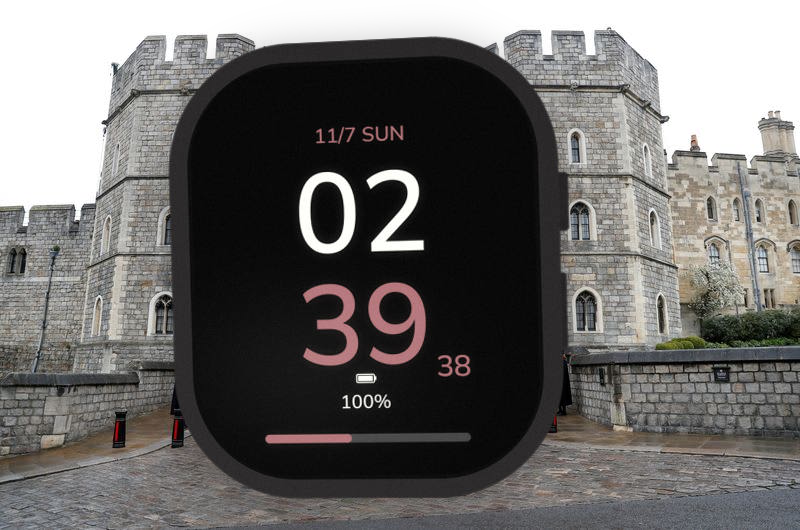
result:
2.39.38
